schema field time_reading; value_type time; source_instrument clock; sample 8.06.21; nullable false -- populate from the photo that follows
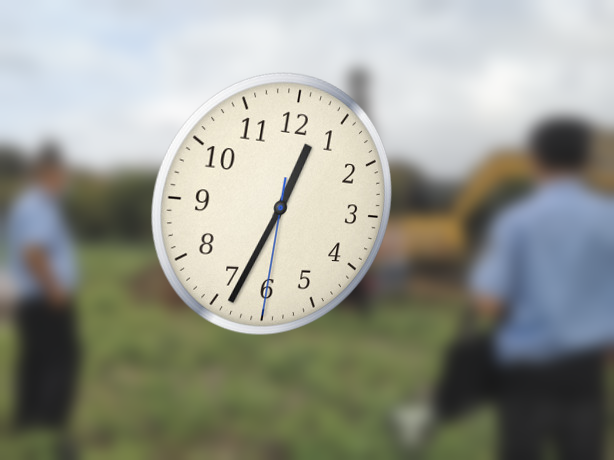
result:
12.33.30
